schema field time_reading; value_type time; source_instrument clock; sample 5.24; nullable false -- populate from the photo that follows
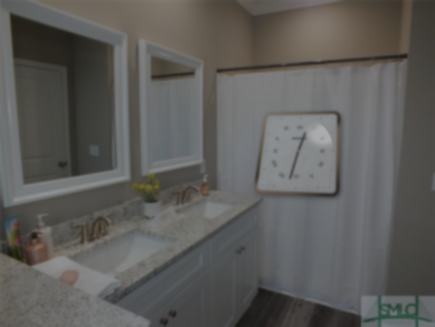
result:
12.32
